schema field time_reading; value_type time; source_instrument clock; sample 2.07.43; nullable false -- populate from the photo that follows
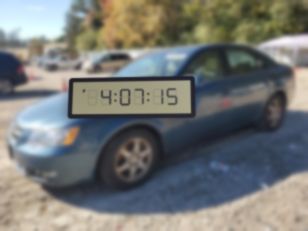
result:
4.07.15
